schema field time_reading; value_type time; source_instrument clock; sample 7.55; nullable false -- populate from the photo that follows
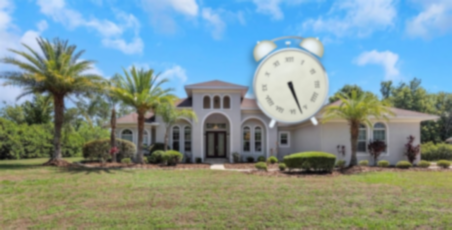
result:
5.27
